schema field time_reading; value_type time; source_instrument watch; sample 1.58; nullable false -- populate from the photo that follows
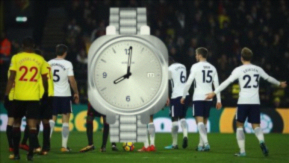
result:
8.01
